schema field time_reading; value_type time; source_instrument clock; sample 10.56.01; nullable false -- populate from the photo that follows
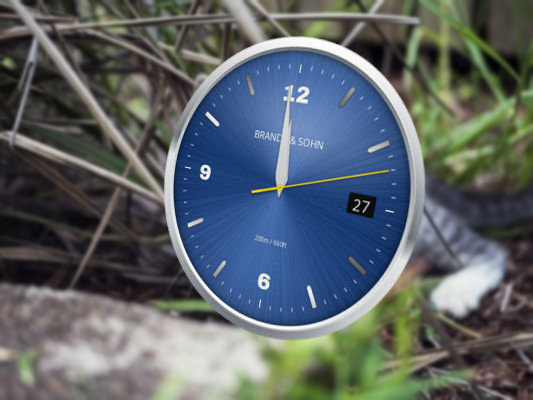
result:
11.59.12
